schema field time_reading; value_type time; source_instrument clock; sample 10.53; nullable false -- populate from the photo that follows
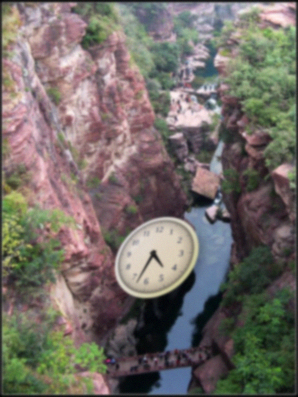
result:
4.33
